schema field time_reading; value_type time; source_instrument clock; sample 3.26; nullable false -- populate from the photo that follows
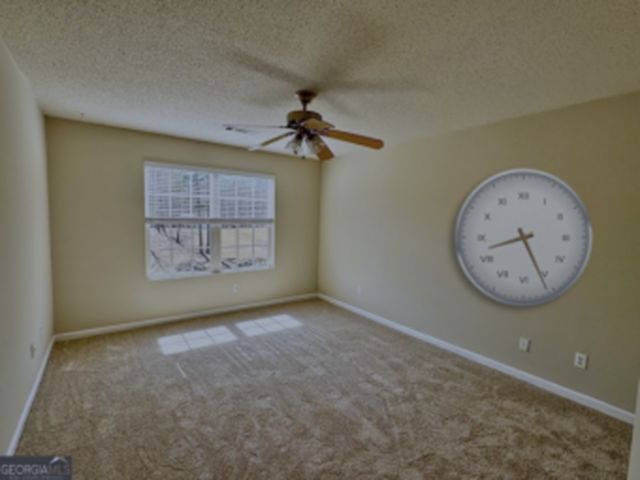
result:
8.26
